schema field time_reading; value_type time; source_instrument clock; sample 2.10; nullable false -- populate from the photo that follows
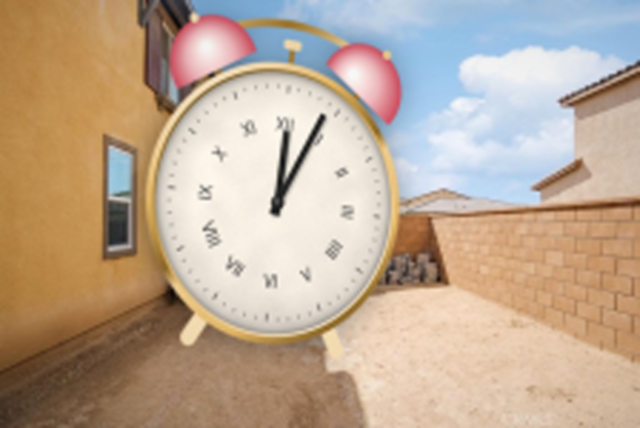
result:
12.04
